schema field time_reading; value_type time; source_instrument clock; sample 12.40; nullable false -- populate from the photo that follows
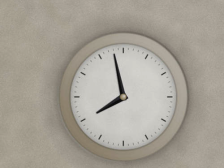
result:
7.58
